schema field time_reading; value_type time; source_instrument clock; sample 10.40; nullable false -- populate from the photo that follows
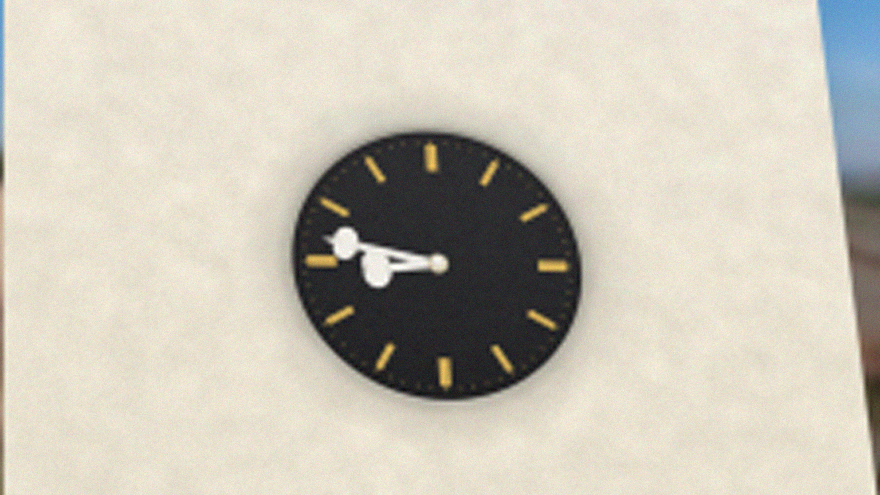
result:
8.47
